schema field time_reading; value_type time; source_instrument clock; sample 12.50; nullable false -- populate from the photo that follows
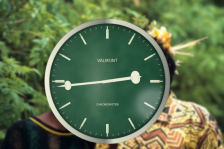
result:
2.44
